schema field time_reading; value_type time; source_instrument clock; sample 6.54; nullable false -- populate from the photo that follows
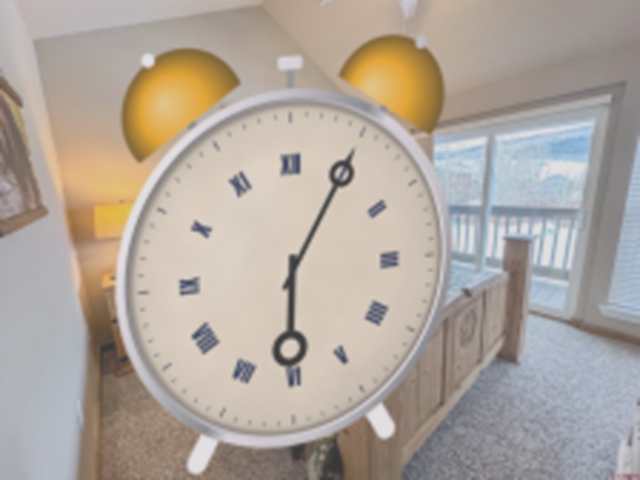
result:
6.05
